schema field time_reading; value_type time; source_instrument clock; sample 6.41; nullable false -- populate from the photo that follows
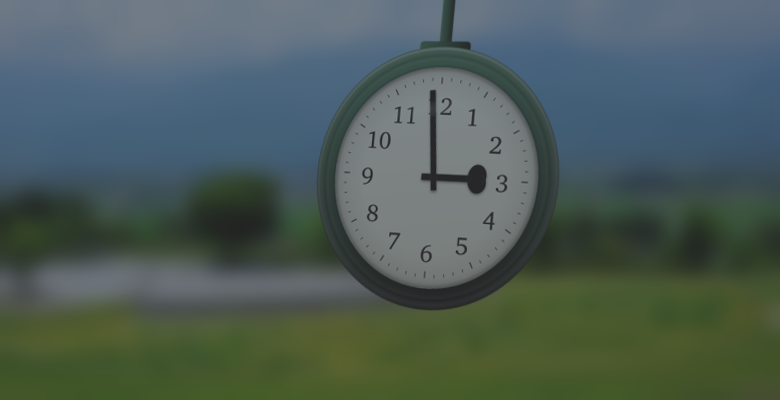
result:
2.59
